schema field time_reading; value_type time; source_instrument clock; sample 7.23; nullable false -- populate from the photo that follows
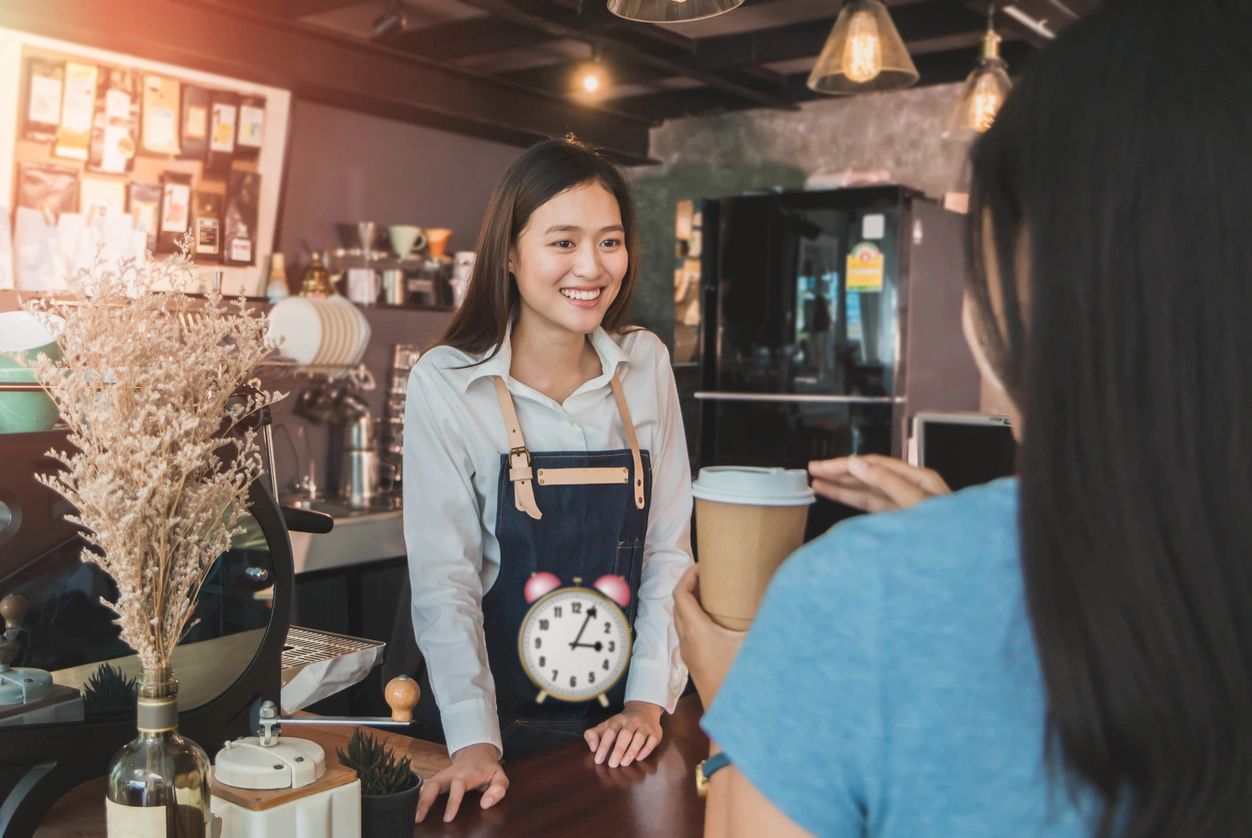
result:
3.04
